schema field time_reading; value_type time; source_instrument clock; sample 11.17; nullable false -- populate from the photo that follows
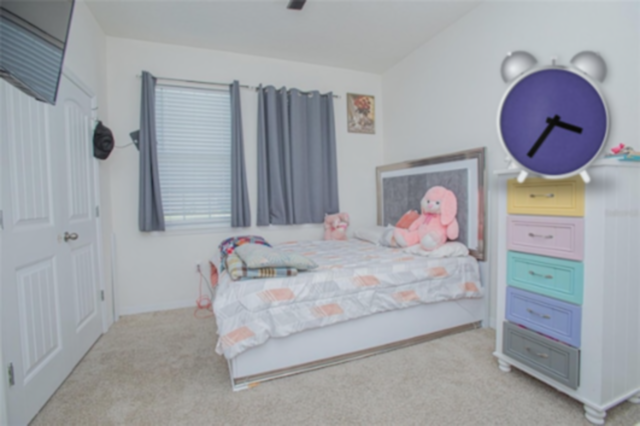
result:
3.36
